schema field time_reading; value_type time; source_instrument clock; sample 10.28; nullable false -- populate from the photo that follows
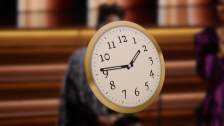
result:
1.46
